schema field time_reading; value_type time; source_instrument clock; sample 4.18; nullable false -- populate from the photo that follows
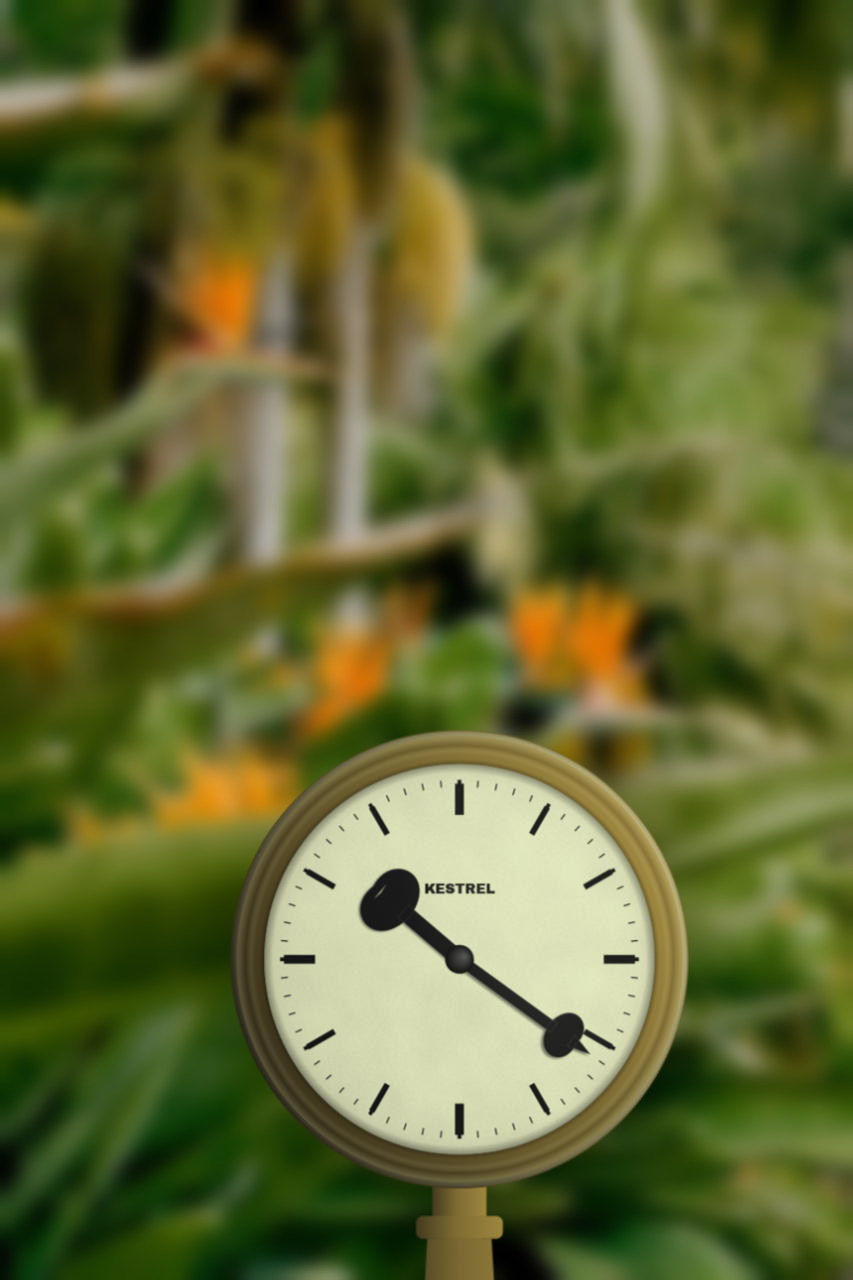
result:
10.21
